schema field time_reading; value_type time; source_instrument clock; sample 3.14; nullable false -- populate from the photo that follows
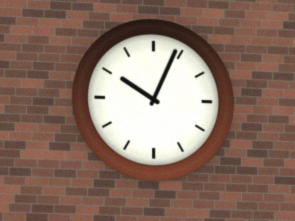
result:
10.04
